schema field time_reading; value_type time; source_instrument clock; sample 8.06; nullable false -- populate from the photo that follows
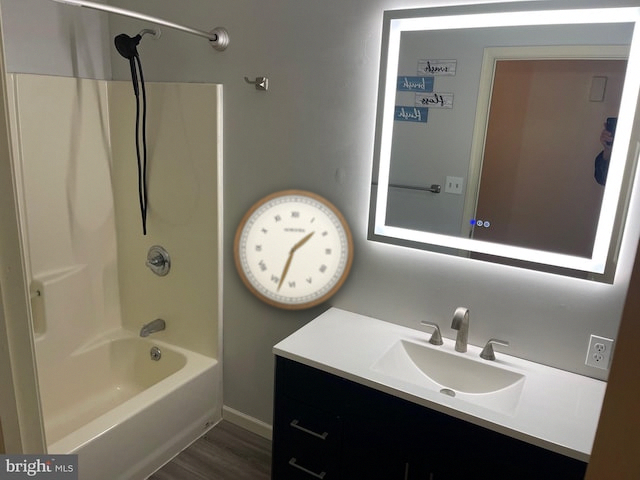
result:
1.33
